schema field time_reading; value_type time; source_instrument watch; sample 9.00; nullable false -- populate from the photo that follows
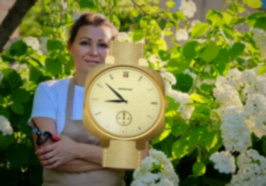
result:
8.52
